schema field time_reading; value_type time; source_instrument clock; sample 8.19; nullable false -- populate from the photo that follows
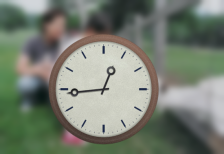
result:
12.44
